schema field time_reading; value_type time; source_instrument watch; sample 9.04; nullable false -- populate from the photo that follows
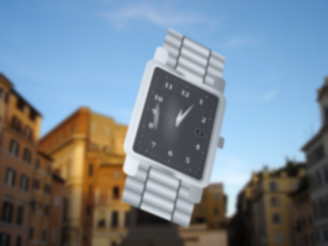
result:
12.04
